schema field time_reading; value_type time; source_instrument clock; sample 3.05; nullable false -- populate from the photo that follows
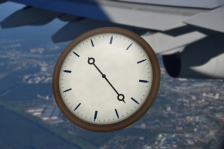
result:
10.22
